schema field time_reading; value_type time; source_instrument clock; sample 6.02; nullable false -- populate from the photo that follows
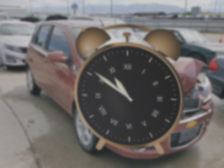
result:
10.51
